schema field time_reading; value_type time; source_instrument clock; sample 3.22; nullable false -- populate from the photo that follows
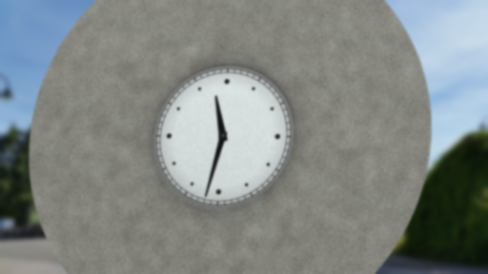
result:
11.32
